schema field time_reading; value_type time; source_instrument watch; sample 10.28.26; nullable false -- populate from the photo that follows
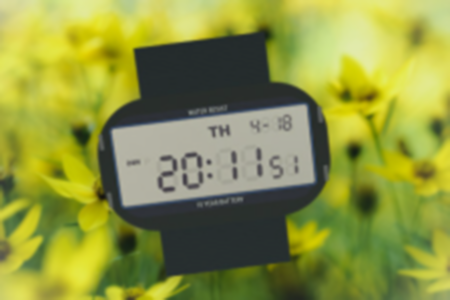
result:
20.11.51
